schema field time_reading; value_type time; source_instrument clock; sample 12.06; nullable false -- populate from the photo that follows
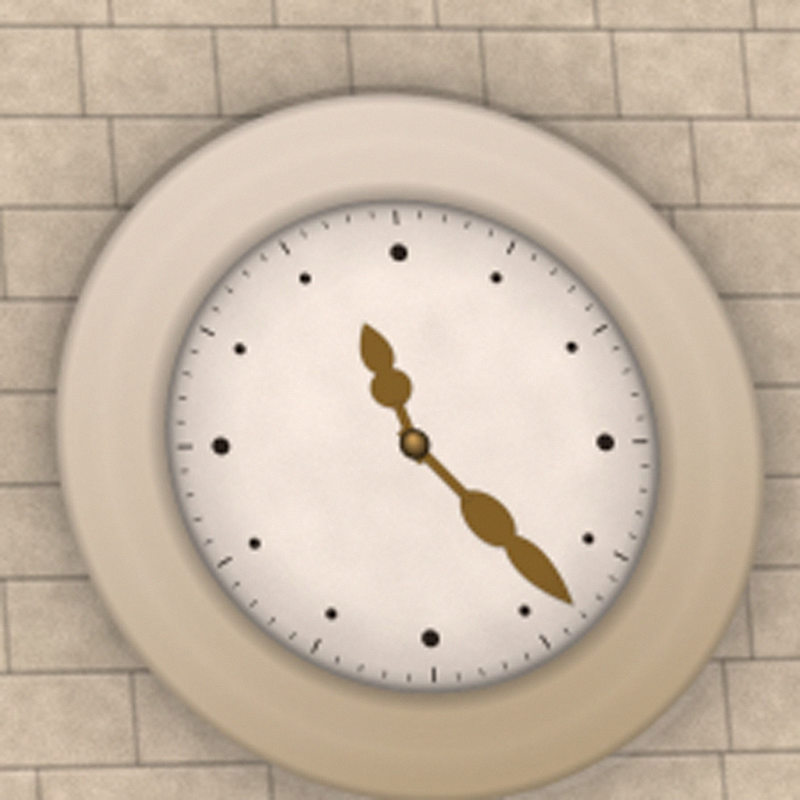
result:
11.23
